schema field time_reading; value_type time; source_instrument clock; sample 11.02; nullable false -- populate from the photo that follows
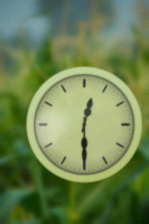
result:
12.30
